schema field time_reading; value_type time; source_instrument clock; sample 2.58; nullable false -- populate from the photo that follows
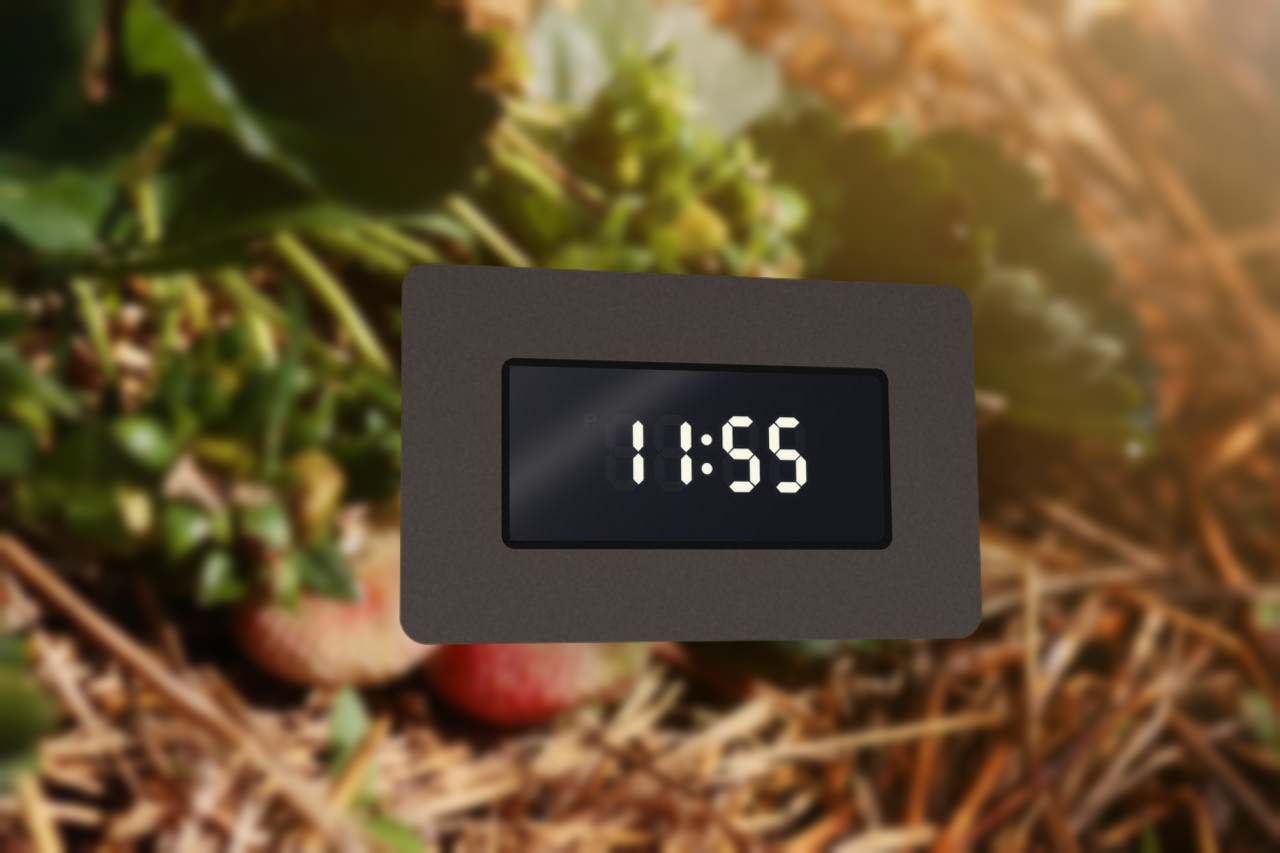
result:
11.55
